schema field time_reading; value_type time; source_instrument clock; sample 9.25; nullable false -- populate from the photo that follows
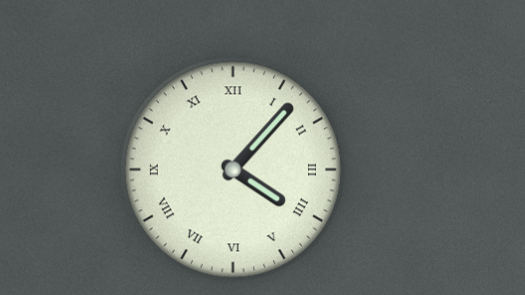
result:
4.07
